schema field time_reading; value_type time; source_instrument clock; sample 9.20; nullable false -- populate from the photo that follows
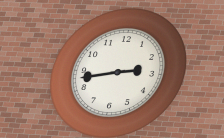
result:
2.43
